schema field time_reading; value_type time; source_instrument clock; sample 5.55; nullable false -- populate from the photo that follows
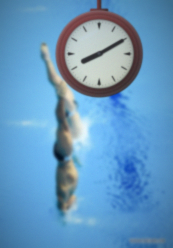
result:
8.10
